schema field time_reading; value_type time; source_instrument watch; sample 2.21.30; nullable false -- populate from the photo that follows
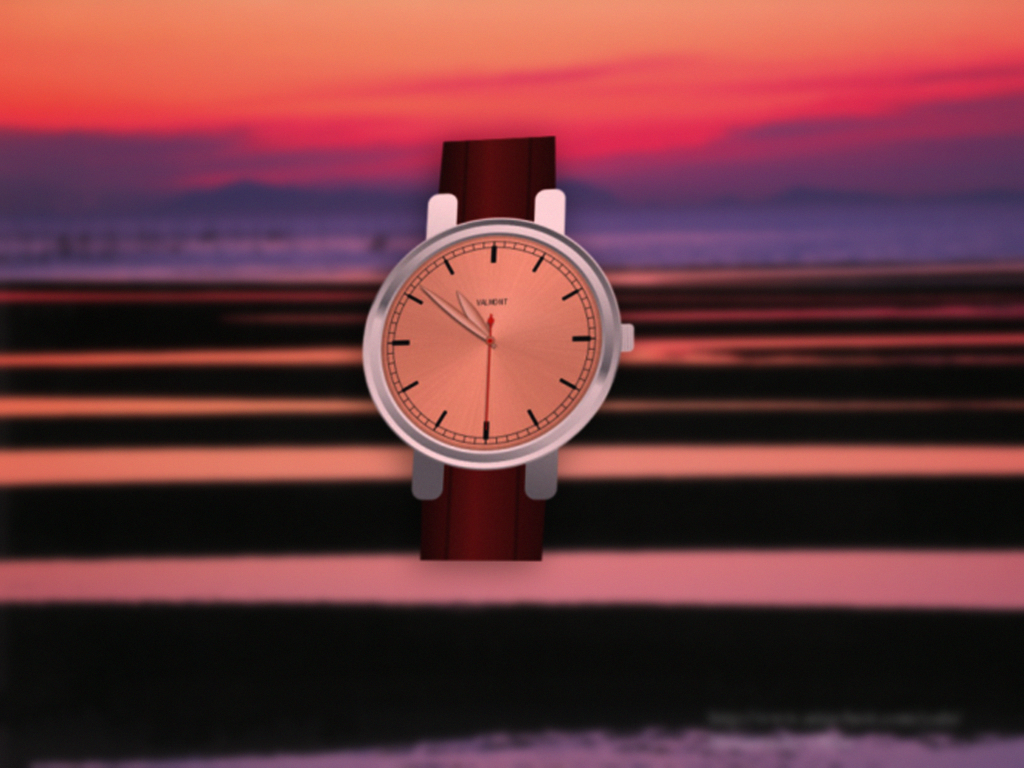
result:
10.51.30
